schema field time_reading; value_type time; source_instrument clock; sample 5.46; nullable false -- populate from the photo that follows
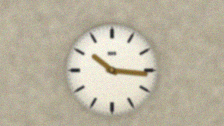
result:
10.16
